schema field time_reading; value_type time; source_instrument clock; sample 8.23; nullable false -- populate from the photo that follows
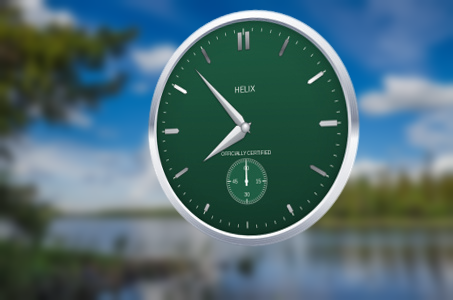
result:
7.53
